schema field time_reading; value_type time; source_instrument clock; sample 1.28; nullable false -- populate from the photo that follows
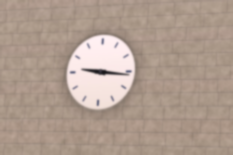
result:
9.16
